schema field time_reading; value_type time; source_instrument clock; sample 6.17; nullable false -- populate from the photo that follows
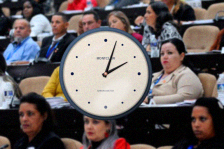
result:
2.03
